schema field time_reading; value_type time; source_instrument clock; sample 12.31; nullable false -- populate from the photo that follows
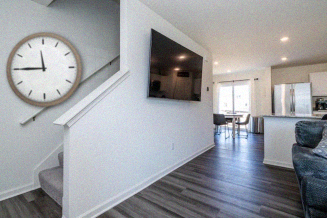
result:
11.45
